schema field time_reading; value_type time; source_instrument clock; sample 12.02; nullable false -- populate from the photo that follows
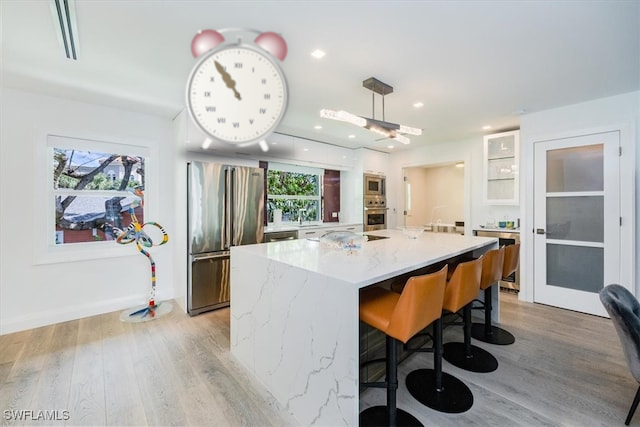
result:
10.54
